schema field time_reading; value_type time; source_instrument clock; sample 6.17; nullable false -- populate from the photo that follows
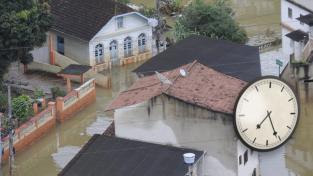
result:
7.26
